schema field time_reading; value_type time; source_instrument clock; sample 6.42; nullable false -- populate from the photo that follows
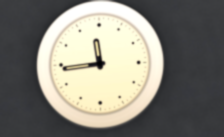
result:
11.44
